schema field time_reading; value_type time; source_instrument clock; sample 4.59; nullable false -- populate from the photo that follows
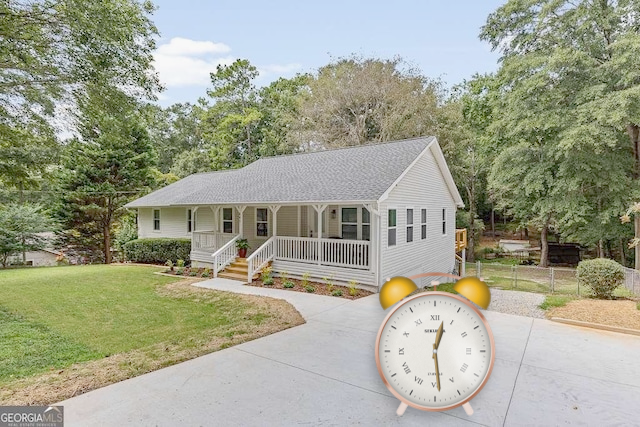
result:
12.29
